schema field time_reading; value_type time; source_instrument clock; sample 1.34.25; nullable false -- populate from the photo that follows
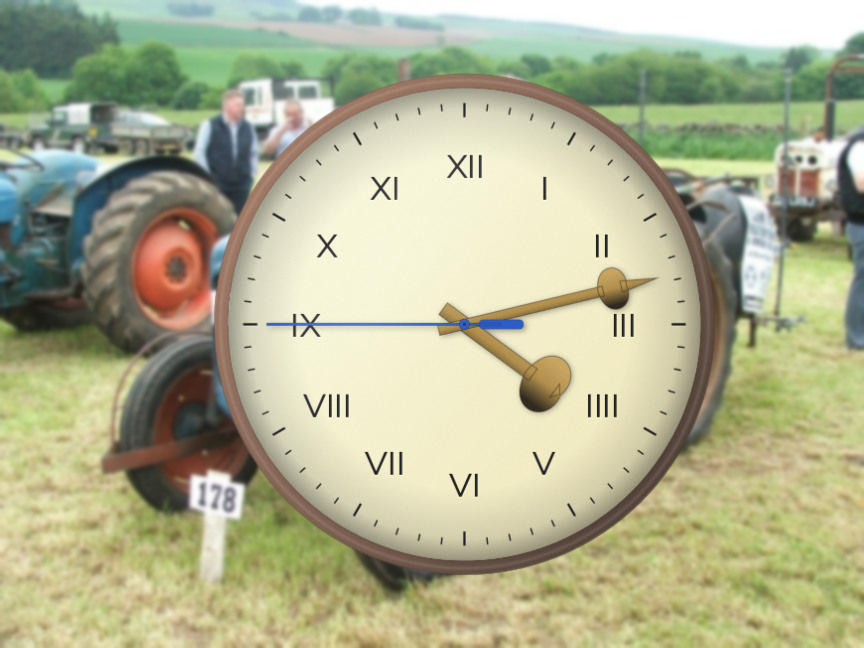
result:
4.12.45
